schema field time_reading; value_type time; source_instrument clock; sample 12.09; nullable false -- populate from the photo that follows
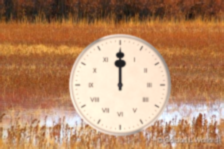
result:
12.00
